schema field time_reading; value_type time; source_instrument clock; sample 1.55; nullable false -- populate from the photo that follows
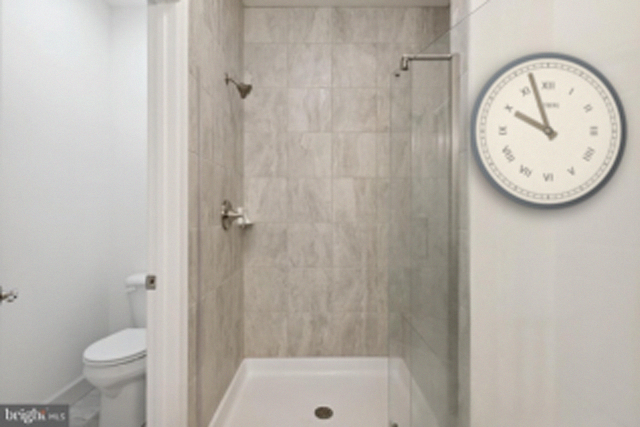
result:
9.57
